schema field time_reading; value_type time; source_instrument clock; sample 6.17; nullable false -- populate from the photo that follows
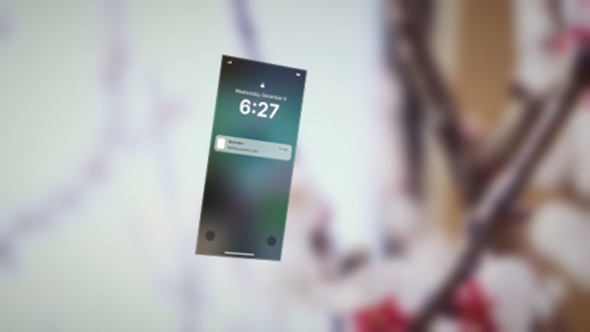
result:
6.27
